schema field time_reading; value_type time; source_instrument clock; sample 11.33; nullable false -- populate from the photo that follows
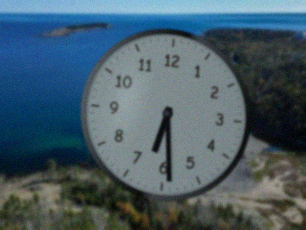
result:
6.29
